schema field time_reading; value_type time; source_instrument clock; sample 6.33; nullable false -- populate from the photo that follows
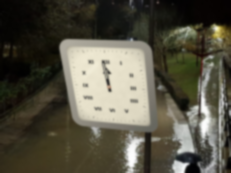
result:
11.59
